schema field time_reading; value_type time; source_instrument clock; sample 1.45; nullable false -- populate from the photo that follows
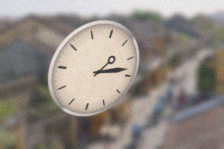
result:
1.13
